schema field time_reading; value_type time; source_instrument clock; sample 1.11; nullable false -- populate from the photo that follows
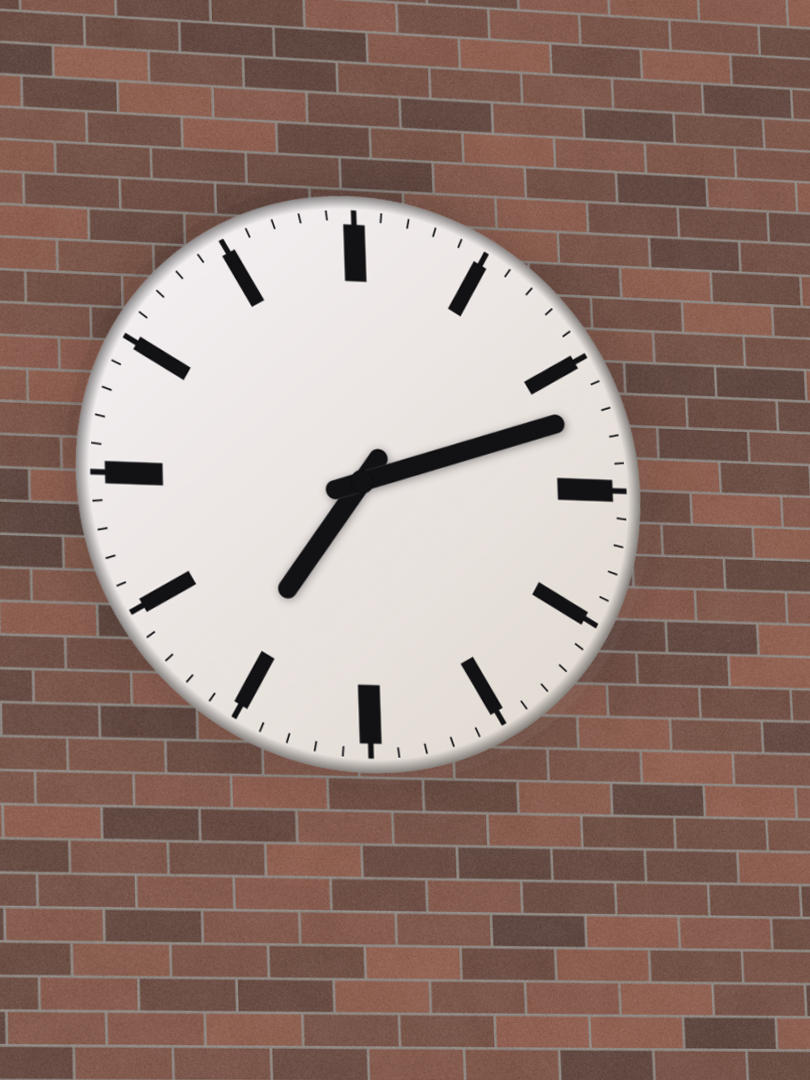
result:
7.12
